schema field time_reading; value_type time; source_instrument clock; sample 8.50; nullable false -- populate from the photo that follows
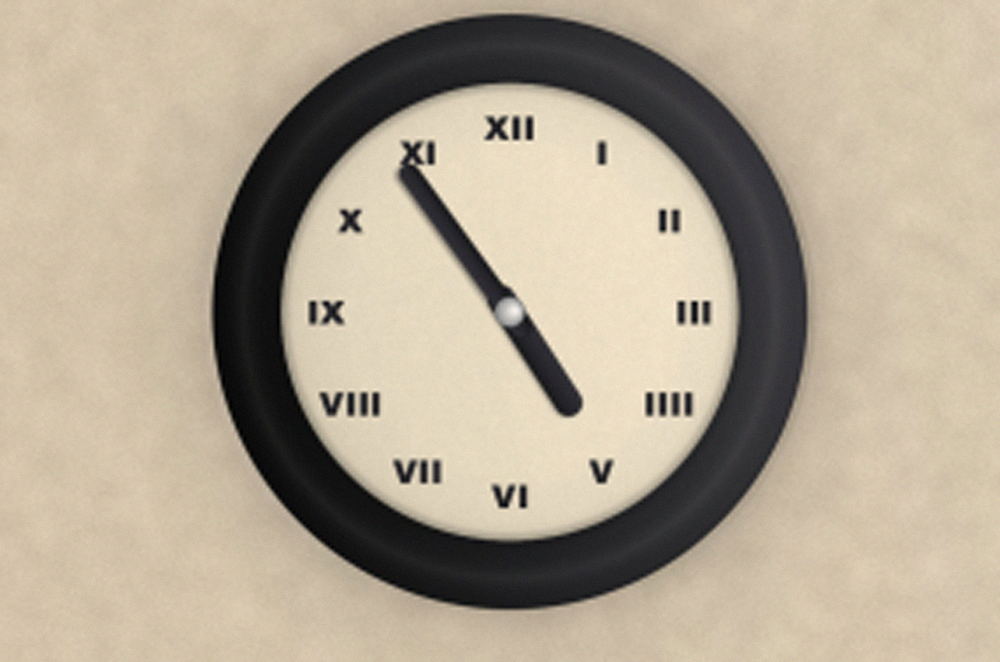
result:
4.54
